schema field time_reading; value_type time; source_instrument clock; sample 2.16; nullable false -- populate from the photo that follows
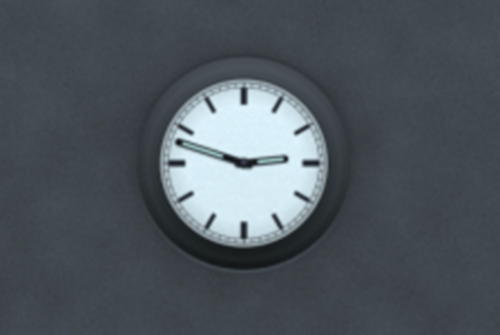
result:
2.48
